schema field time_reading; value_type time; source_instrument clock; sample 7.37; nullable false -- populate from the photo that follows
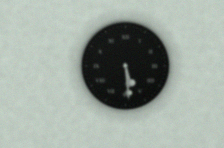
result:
5.29
